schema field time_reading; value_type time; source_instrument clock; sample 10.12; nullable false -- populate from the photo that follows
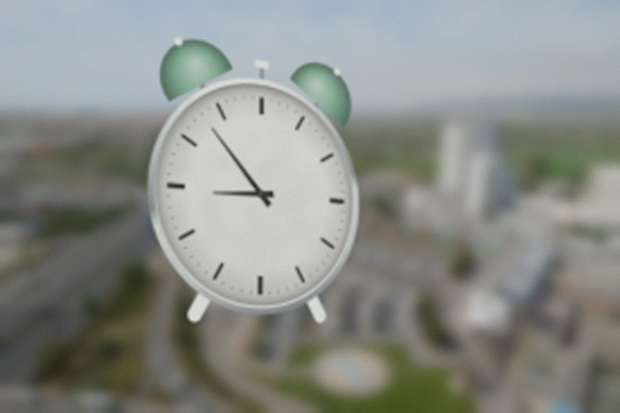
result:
8.53
